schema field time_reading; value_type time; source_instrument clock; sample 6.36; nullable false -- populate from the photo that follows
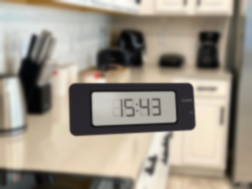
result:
15.43
